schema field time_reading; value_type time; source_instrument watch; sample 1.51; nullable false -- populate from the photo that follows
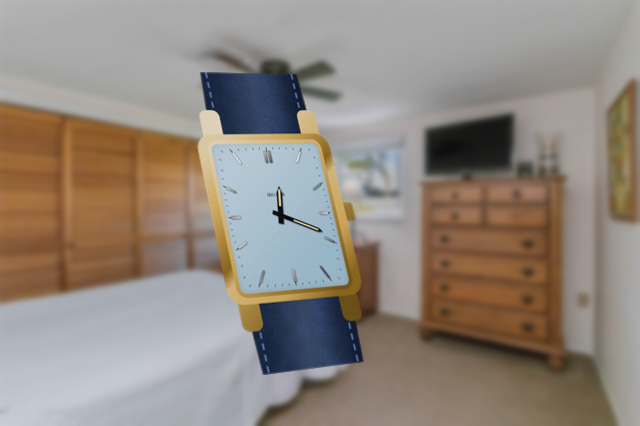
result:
12.19
